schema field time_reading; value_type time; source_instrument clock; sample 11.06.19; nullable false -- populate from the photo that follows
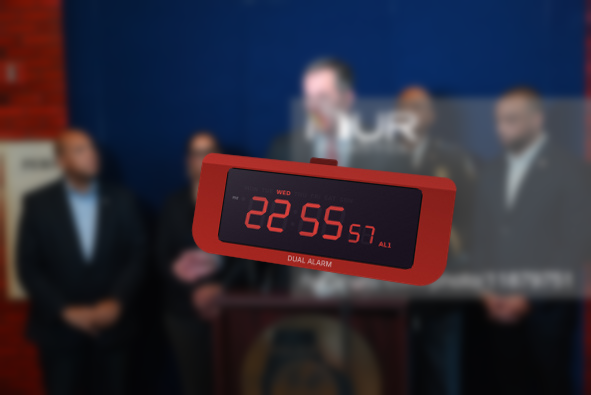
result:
22.55.57
